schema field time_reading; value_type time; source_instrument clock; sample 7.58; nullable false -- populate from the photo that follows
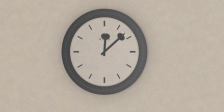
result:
12.08
